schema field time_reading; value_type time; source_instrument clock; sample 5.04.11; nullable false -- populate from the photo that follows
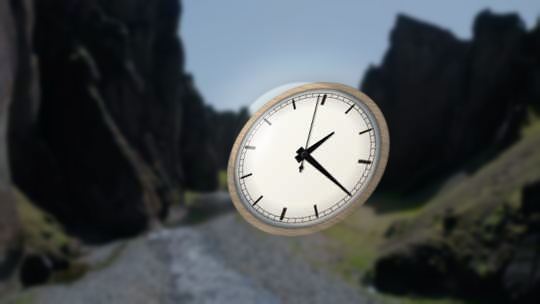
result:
1.19.59
